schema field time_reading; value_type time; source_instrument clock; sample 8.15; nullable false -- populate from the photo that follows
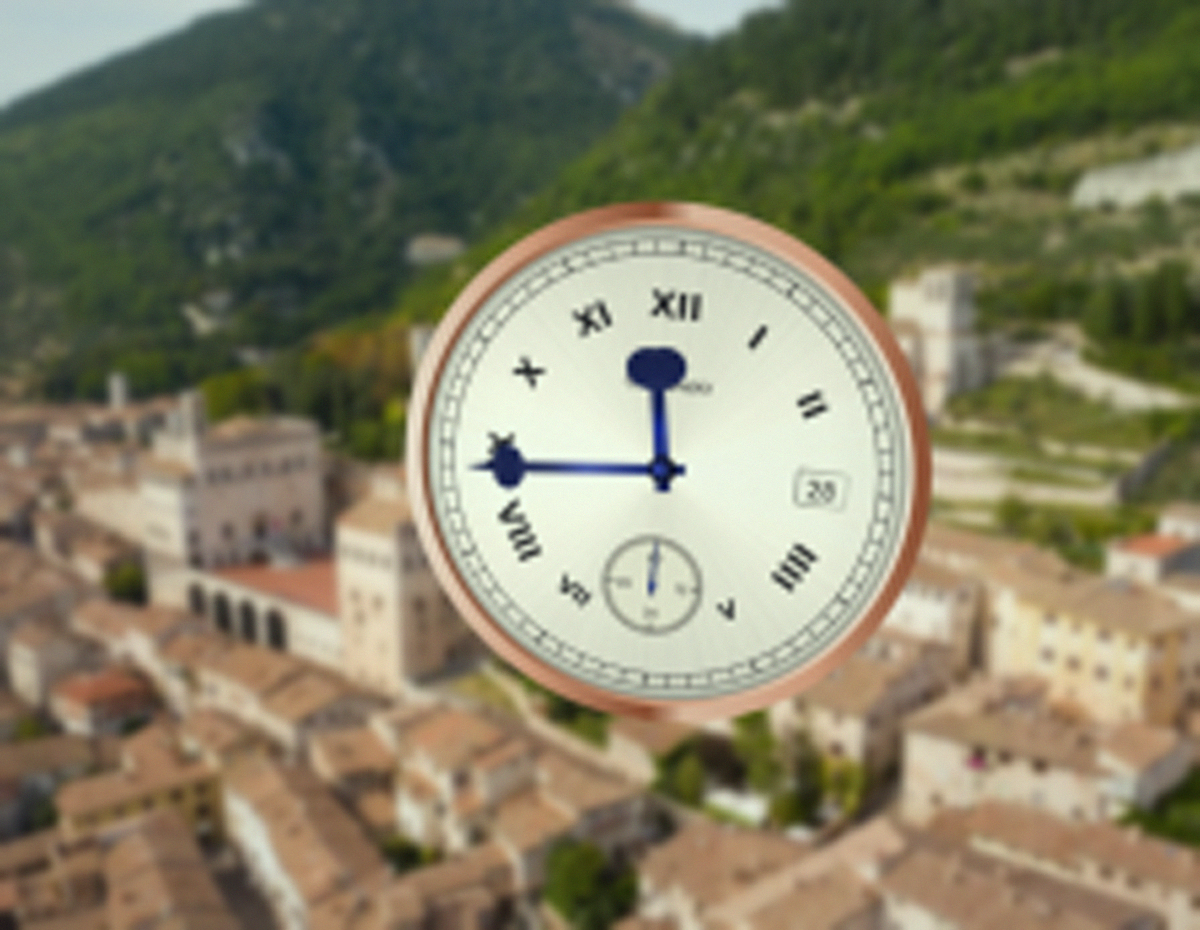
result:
11.44
